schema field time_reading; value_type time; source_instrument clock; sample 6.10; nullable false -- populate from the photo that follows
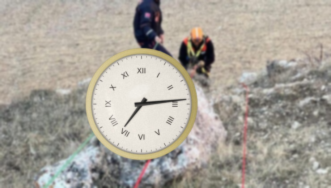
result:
7.14
